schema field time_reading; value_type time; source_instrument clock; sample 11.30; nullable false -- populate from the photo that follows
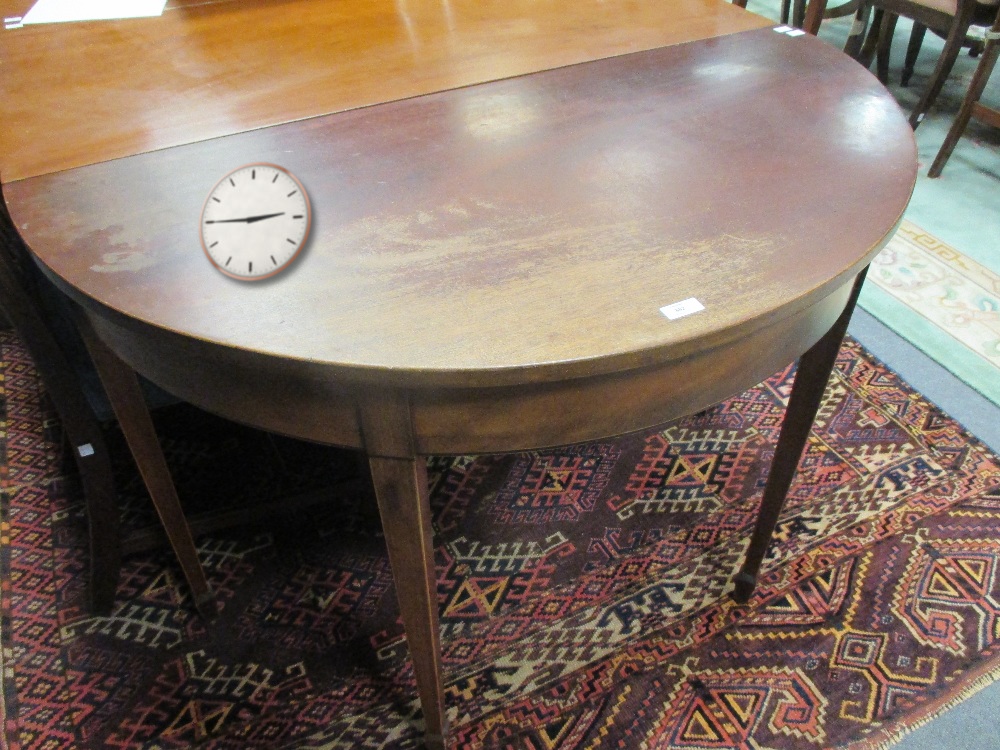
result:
2.45
